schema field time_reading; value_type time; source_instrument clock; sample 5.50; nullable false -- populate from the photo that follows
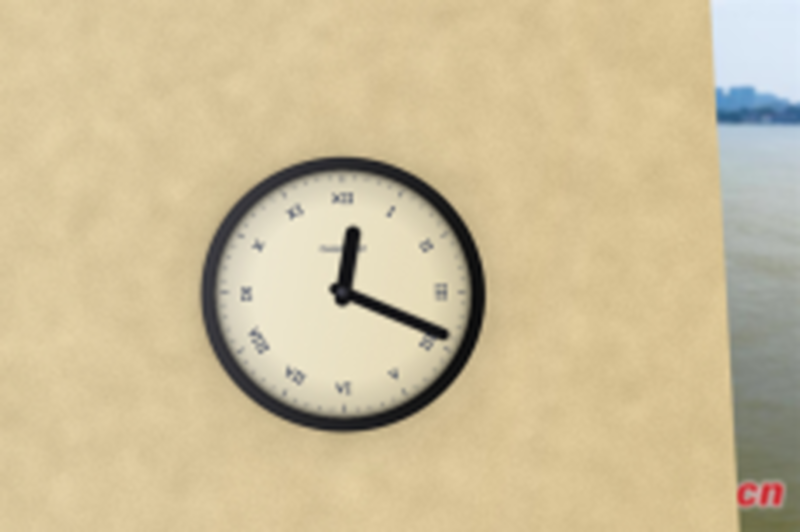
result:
12.19
